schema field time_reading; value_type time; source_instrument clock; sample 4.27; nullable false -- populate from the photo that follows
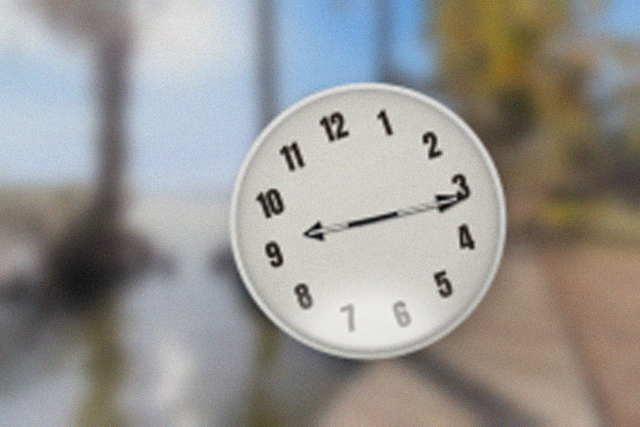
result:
9.16
